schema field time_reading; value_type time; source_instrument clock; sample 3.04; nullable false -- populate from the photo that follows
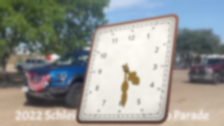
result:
4.29
